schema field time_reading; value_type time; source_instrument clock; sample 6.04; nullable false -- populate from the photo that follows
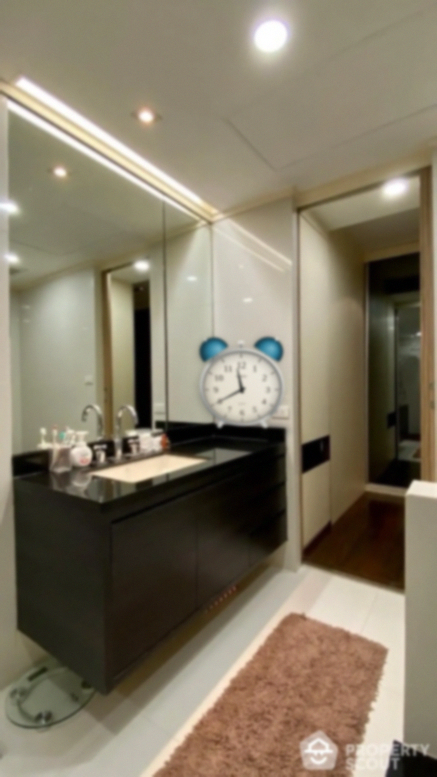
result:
11.40
